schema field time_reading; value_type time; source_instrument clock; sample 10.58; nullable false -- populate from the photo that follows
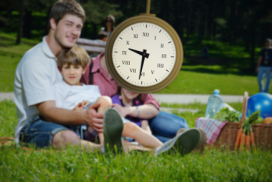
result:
9.31
